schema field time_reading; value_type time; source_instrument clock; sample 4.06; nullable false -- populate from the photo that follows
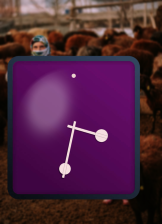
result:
3.32
